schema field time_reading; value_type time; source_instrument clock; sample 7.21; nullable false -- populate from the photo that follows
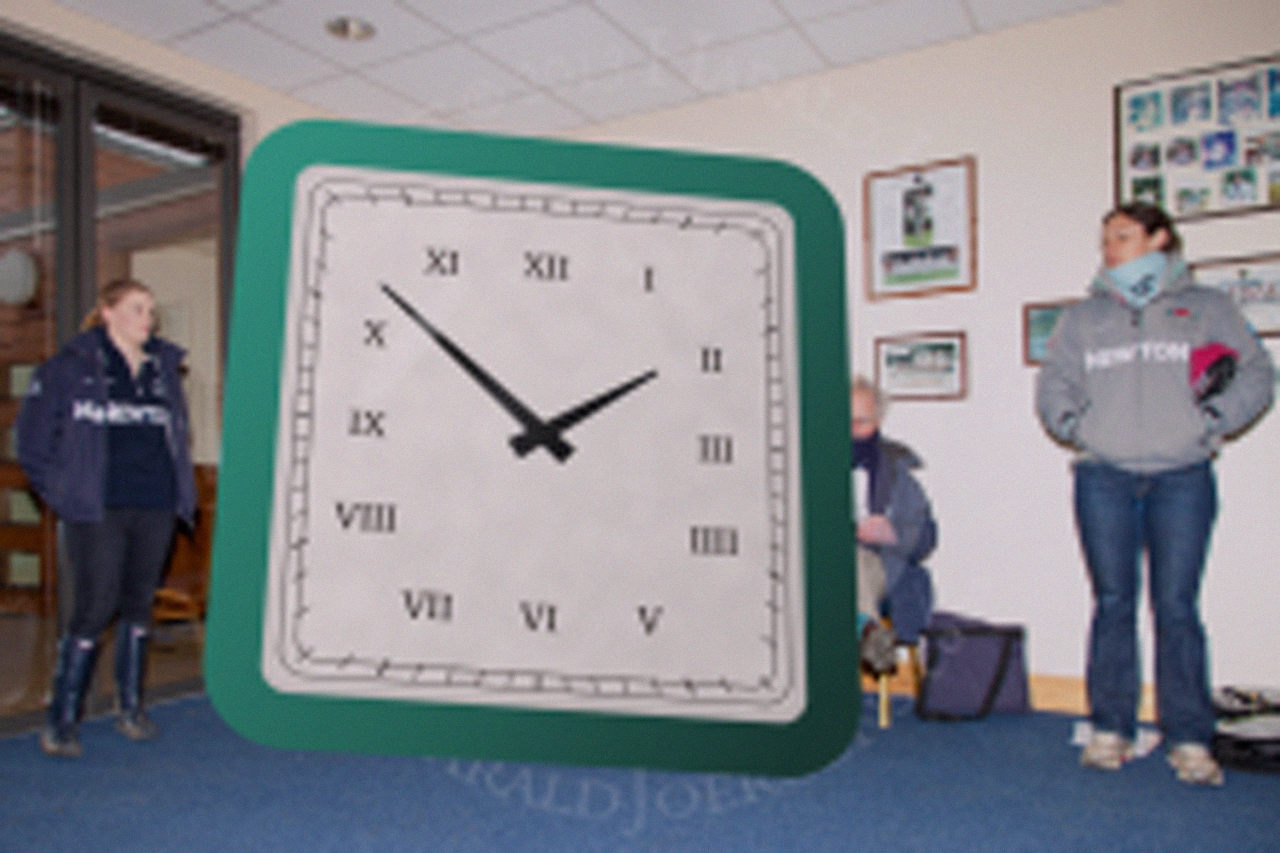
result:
1.52
